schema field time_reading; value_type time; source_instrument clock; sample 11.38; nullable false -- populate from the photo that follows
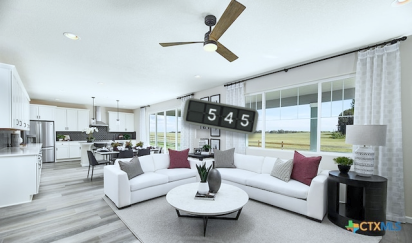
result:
5.45
